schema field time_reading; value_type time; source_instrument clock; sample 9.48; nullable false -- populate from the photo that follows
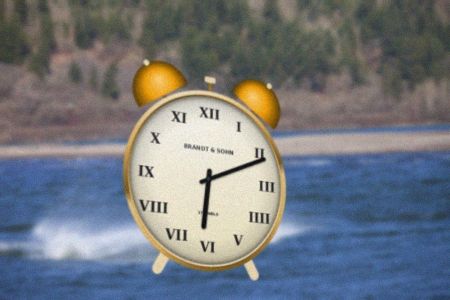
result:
6.11
